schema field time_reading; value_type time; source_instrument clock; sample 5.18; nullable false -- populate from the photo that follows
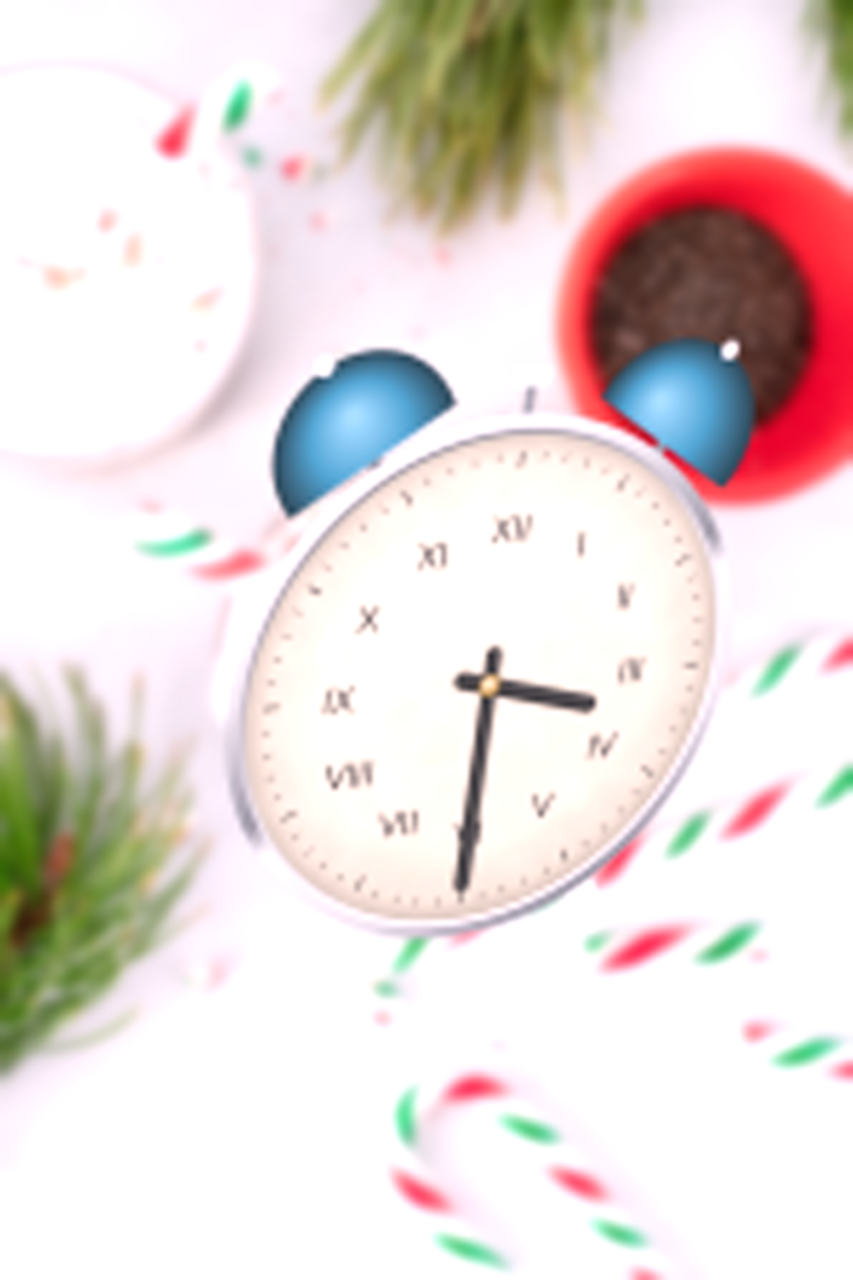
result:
3.30
